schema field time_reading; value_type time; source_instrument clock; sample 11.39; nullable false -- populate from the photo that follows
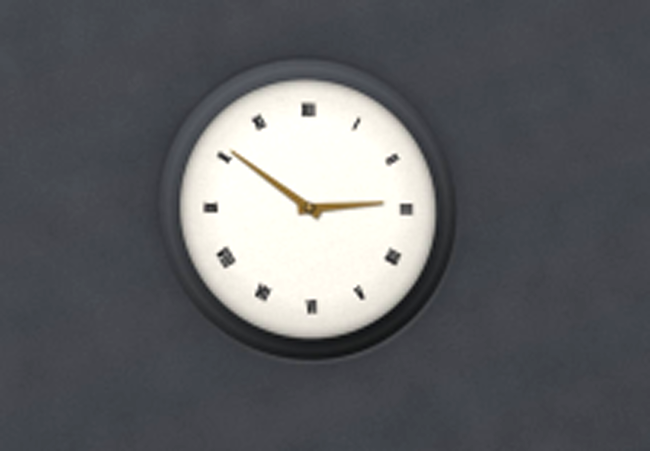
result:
2.51
